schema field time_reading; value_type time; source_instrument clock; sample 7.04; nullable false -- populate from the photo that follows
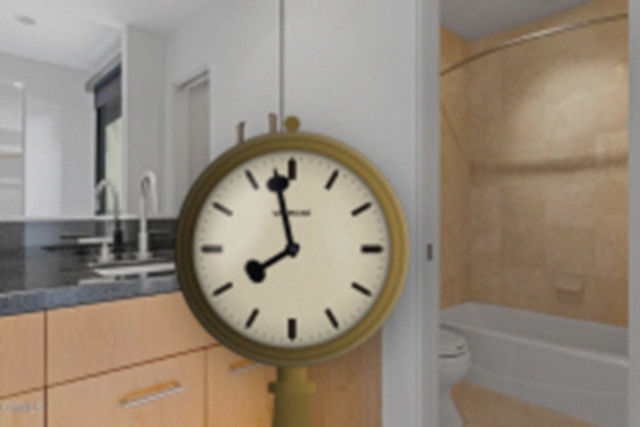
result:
7.58
